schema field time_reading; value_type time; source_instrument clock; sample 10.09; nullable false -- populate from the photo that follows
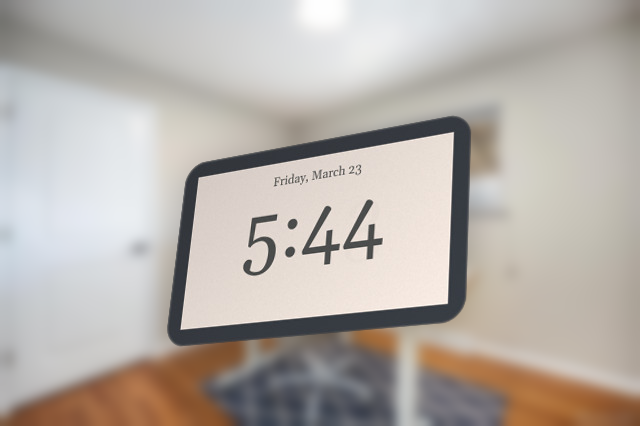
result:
5.44
